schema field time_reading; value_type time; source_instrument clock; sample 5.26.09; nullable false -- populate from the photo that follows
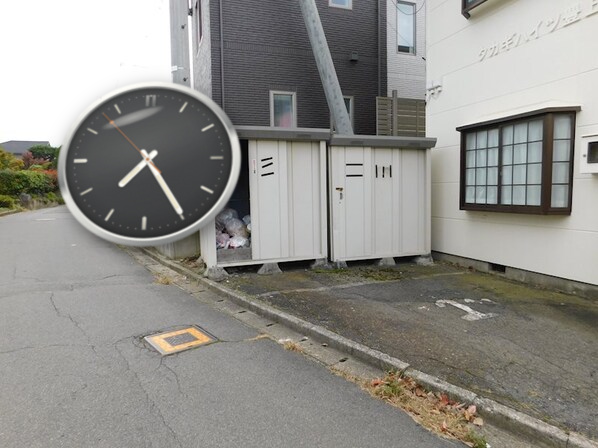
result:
7.24.53
